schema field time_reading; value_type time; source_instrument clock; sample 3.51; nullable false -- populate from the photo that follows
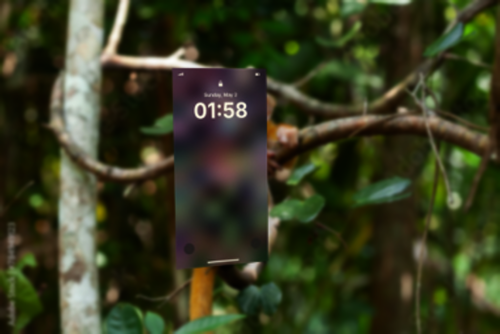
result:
1.58
